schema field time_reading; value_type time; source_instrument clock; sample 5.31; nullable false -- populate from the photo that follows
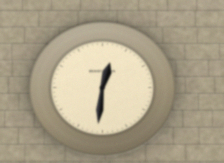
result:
12.31
